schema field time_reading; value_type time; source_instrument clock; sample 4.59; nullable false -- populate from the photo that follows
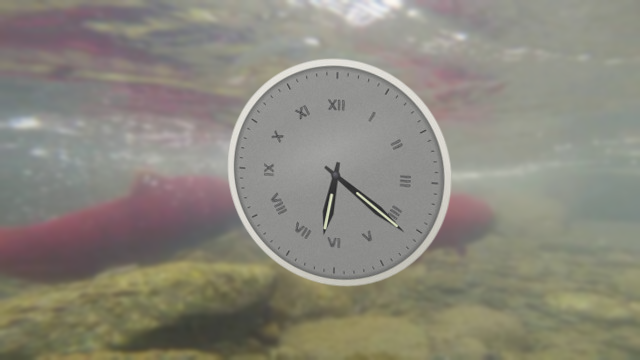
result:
6.21
